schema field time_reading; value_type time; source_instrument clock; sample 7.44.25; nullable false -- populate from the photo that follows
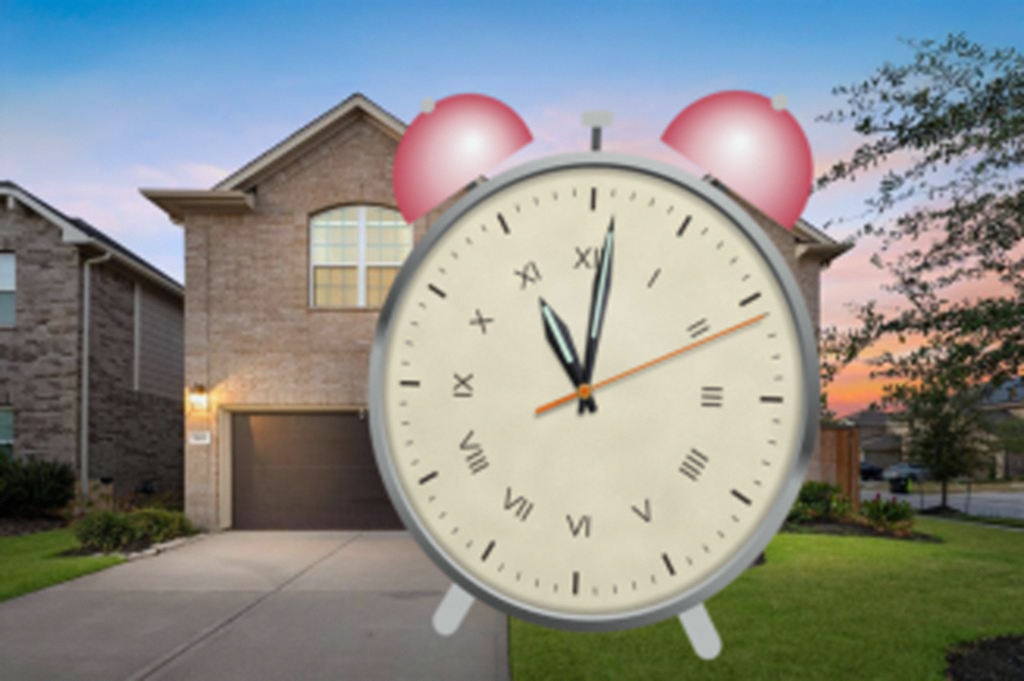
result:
11.01.11
